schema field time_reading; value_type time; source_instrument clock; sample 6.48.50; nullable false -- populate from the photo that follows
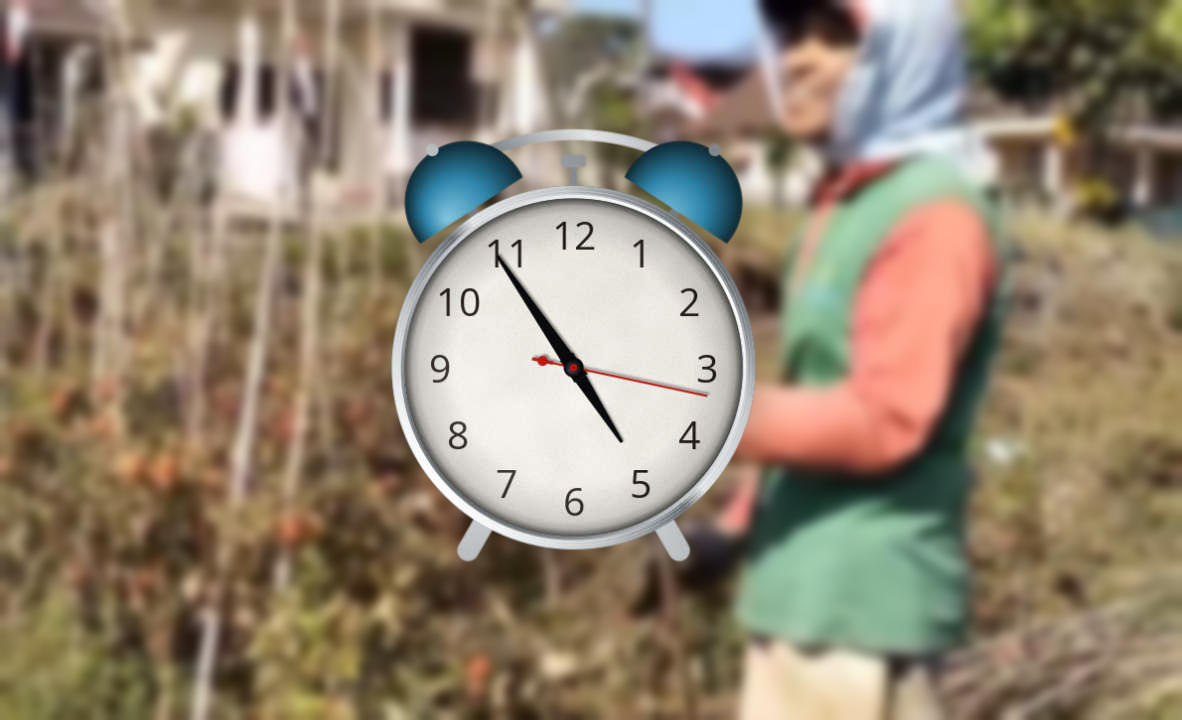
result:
4.54.17
